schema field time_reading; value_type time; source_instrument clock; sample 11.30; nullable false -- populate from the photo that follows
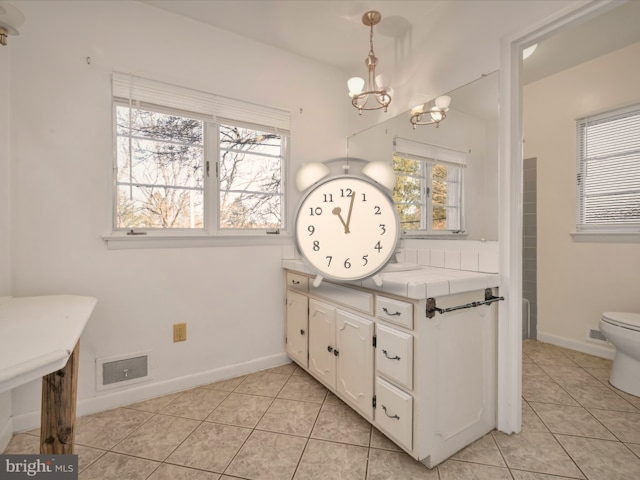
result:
11.02
